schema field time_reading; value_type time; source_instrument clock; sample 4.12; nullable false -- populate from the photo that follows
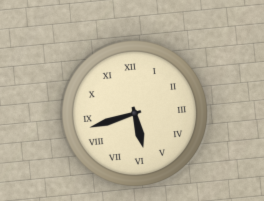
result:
5.43
